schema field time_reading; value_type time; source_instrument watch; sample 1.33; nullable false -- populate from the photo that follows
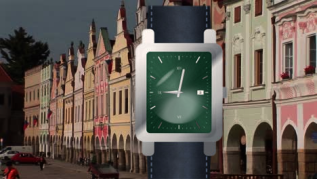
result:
9.02
